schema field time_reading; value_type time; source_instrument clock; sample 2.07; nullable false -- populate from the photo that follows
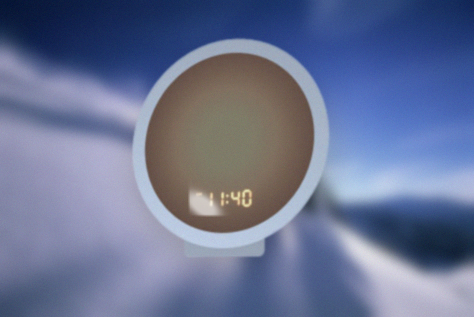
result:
11.40
